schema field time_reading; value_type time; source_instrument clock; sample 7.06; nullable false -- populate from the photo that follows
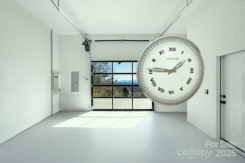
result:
1.46
